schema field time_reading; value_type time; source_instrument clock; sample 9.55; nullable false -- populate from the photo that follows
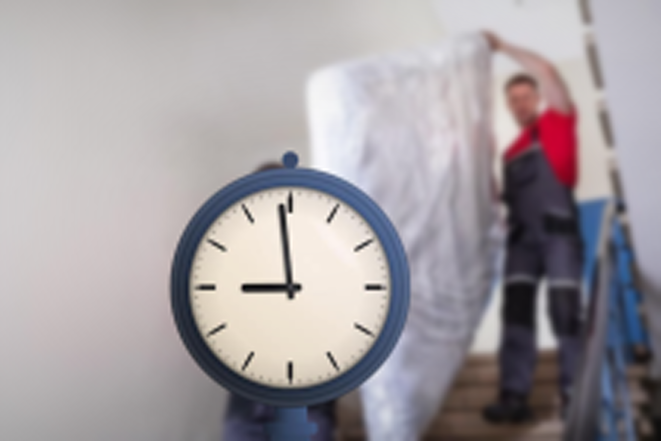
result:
8.59
